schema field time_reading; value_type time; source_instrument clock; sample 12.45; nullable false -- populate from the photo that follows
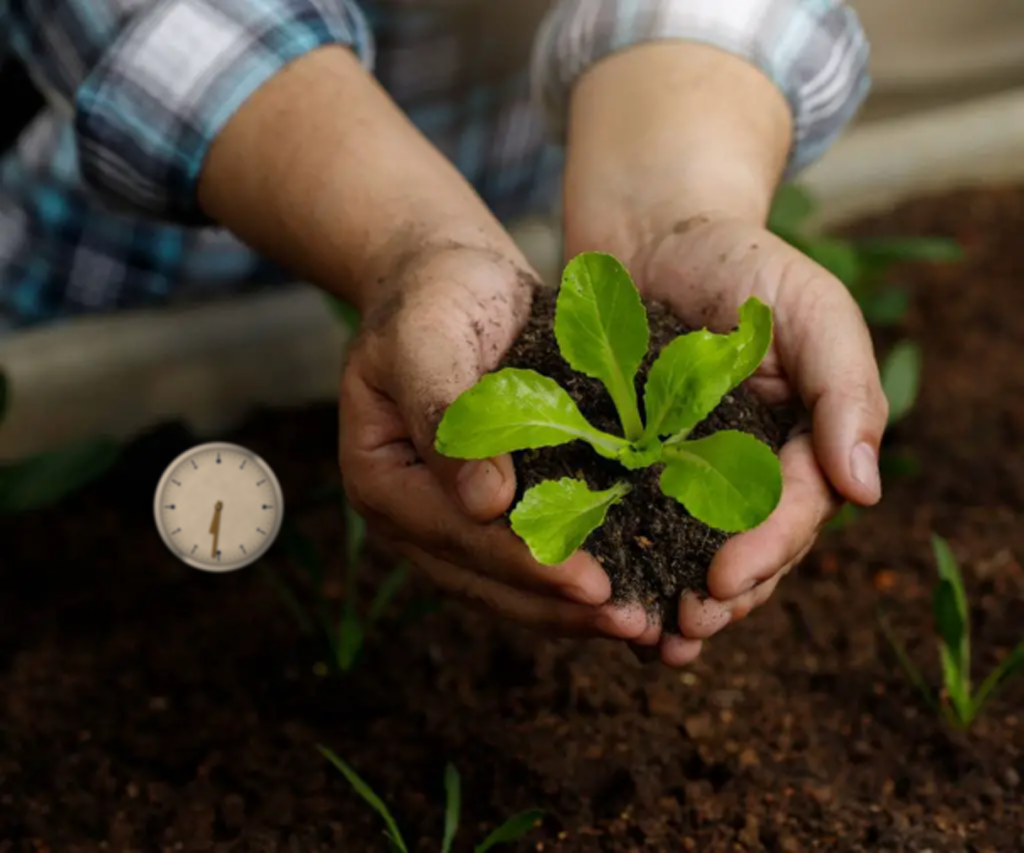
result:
6.31
